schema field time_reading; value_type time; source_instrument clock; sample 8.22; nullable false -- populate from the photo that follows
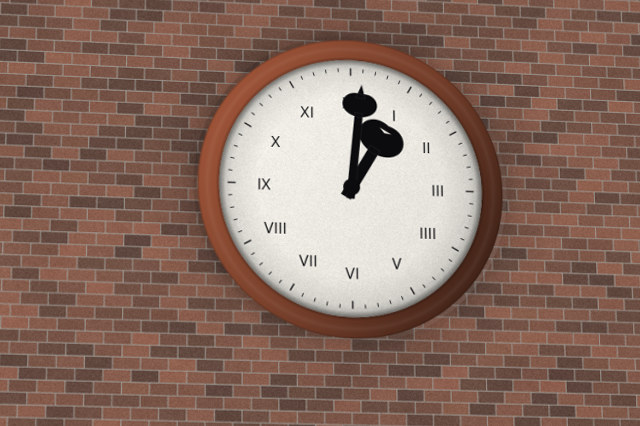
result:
1.01
